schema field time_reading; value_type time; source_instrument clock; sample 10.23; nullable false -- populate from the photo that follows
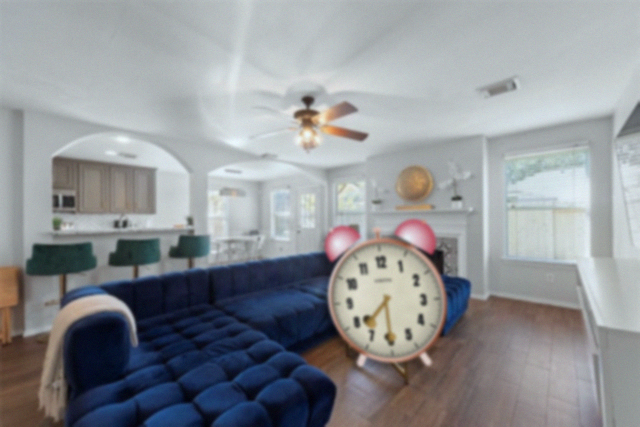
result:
7.30
